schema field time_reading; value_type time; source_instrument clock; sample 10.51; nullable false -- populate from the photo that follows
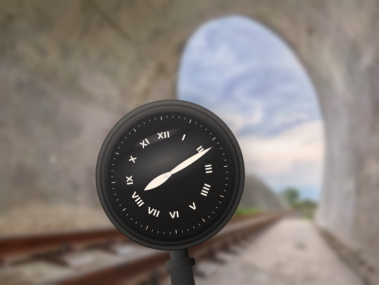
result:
8.11
